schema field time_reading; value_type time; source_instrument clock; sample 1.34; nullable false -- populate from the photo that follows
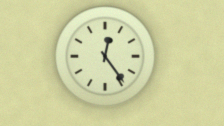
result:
12.24
